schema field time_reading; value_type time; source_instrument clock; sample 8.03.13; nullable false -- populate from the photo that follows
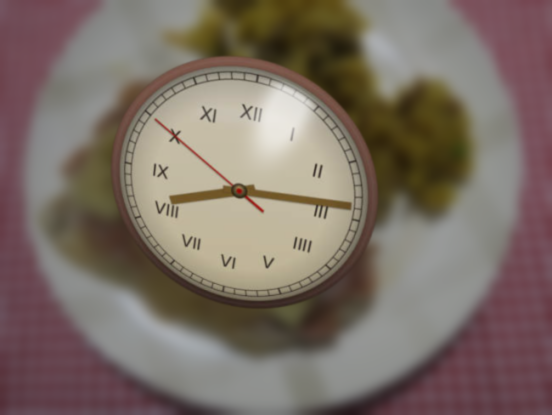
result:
8.13.50
